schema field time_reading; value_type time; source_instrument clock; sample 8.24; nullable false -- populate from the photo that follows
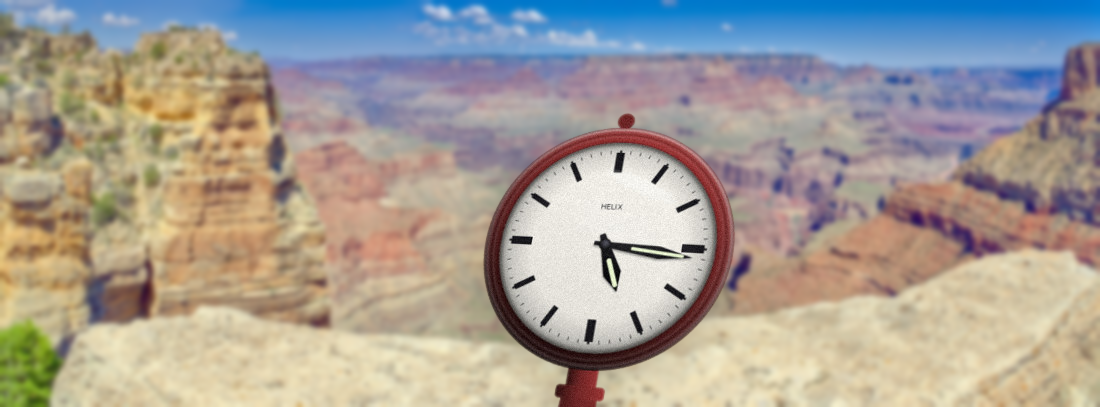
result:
5.16
